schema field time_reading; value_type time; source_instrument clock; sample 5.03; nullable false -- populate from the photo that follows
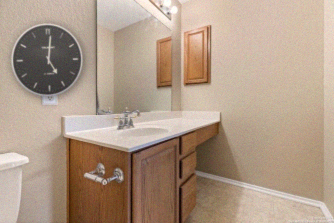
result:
5.01
